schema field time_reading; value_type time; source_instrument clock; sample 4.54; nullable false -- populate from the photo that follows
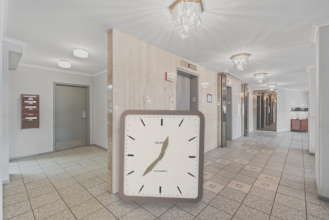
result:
12.37
